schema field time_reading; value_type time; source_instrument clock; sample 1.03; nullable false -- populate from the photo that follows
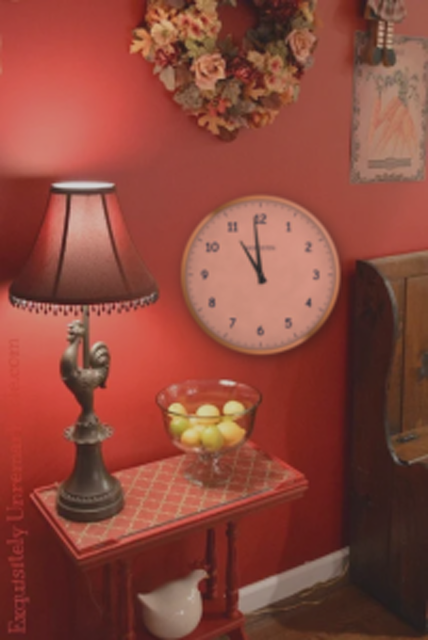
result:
10.59
